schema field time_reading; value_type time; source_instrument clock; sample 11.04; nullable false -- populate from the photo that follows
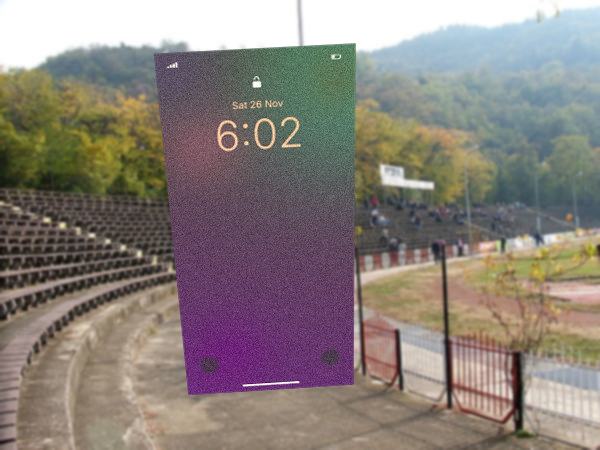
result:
6.02
